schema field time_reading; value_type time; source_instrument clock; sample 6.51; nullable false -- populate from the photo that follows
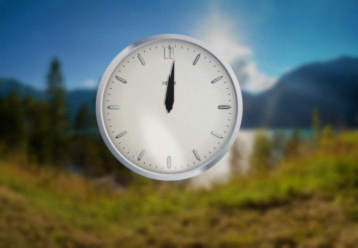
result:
12.01
